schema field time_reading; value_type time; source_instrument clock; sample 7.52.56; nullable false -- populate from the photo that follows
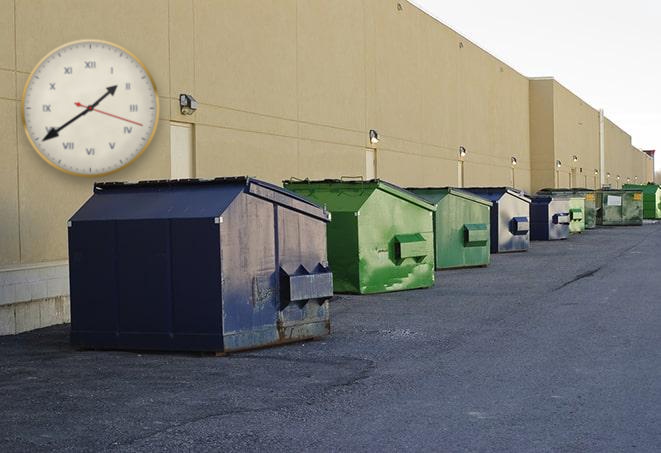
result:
1.39.18
